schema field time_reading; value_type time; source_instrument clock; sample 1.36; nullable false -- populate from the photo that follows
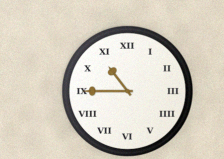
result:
10.45
